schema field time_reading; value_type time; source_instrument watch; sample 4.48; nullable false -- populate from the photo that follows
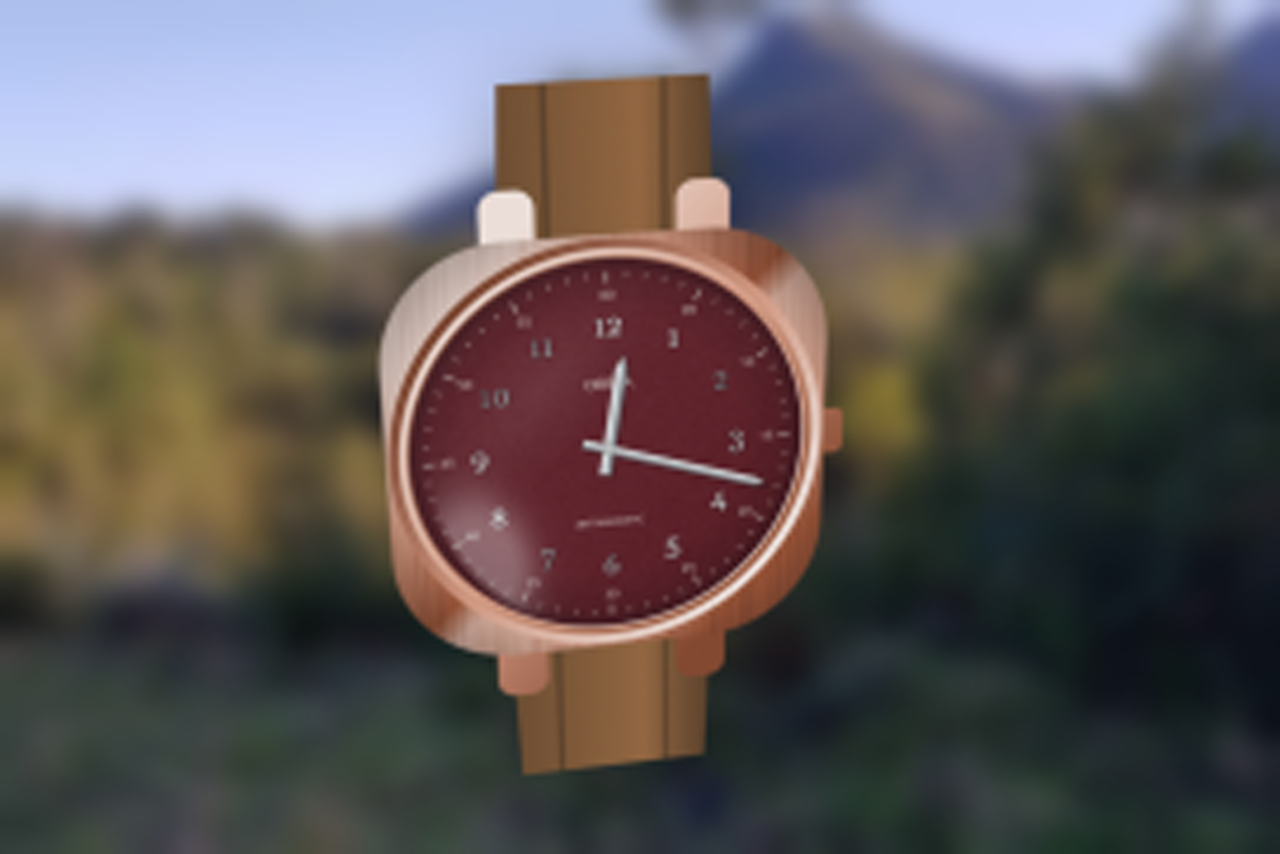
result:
12.18
